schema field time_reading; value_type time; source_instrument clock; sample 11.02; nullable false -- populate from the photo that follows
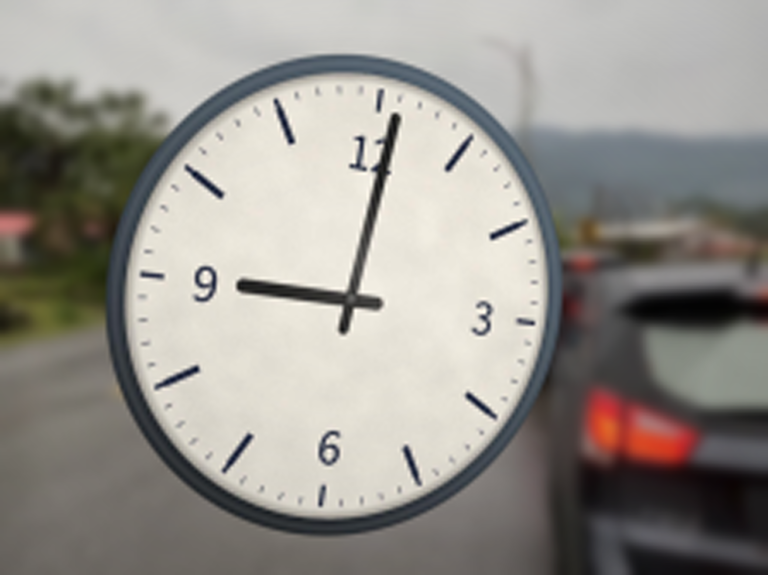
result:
9.01
